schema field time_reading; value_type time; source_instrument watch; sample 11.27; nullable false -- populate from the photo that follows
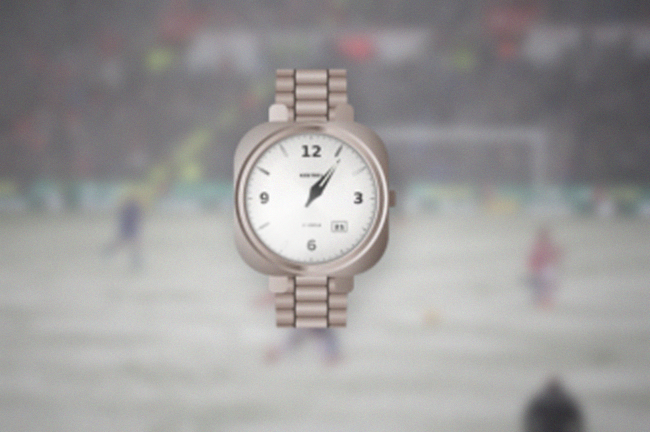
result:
1.06
